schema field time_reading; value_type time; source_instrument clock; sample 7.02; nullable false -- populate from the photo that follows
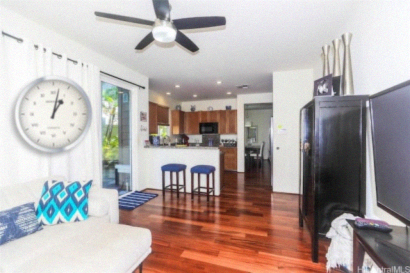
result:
1.02
